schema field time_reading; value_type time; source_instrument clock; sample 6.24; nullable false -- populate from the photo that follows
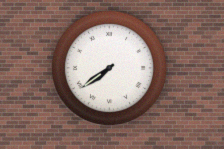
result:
7.39
